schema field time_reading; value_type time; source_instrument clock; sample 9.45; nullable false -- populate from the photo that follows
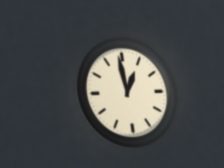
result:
12.59
